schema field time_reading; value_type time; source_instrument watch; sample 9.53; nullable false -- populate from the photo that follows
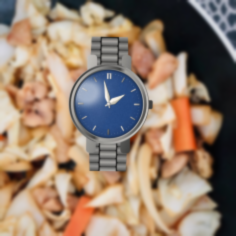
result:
1.58
